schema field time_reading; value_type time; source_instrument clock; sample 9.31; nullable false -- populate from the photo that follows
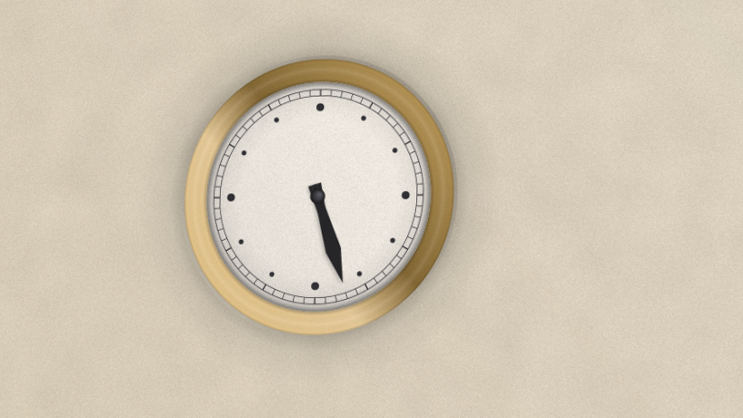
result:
5.27
